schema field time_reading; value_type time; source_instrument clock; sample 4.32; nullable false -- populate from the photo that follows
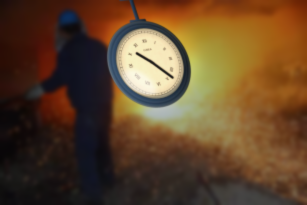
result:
10.23
